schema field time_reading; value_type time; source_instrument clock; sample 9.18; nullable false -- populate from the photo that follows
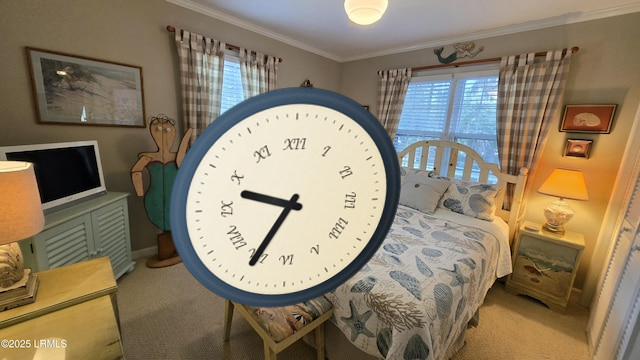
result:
9.35
